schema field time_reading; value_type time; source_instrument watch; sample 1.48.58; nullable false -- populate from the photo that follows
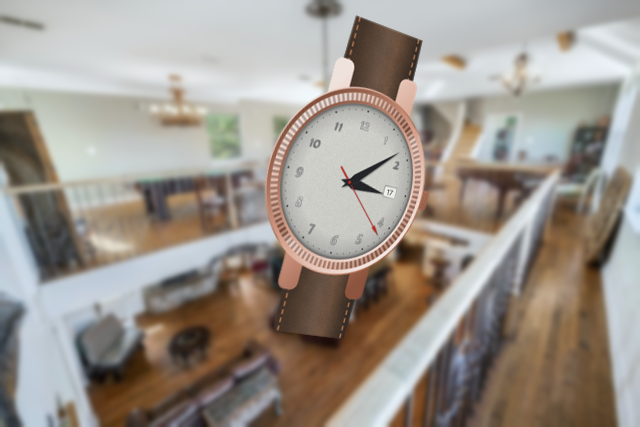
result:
3.08.22
